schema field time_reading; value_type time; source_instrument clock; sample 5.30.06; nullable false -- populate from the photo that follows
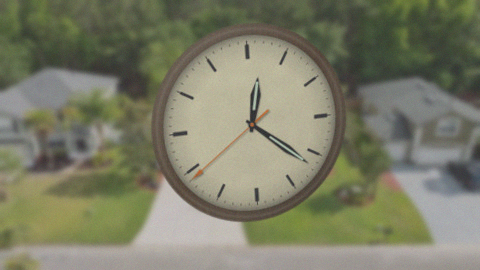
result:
12.21.39
